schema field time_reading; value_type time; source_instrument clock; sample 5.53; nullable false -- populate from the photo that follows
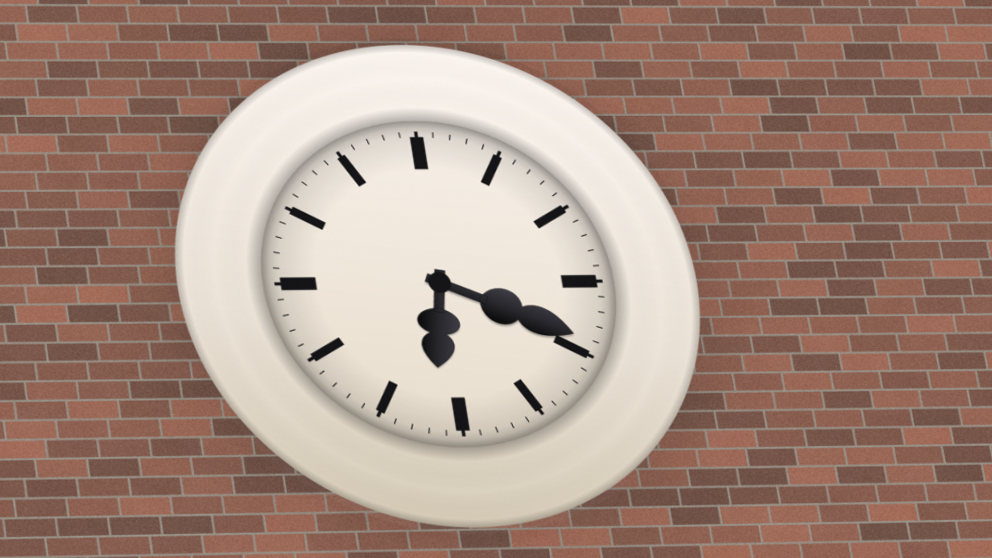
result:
6.19
